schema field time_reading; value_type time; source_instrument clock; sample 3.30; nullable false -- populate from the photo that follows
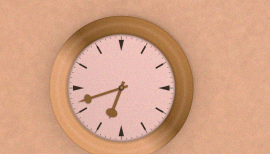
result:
6.42
